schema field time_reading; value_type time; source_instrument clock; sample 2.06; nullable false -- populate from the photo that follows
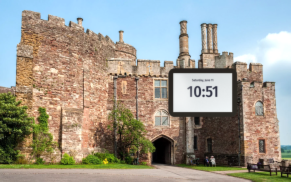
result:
10.51
